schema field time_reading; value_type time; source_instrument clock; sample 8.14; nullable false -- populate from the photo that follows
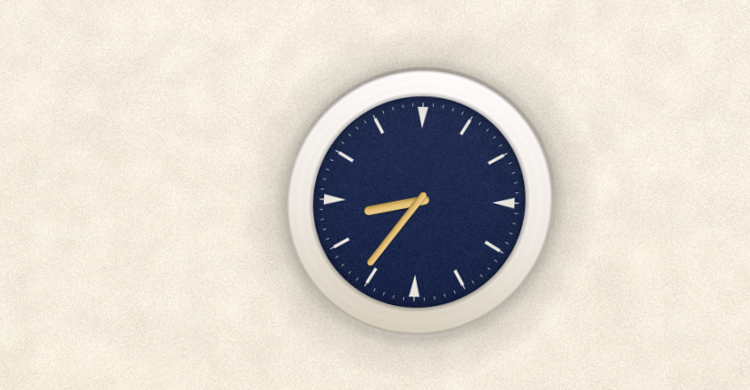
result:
8.36
